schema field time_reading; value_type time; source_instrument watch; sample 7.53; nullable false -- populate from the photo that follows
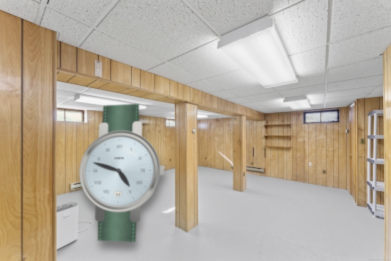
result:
4.48
